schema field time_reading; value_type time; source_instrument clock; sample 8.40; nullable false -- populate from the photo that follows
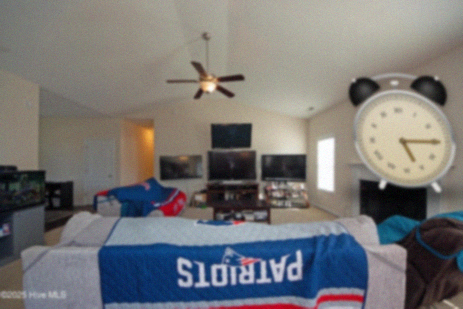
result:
5.15
